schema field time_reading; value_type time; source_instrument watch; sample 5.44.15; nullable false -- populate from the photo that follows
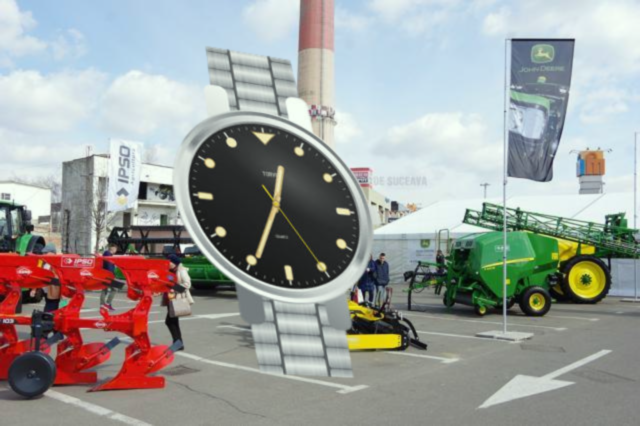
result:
12.34.25
